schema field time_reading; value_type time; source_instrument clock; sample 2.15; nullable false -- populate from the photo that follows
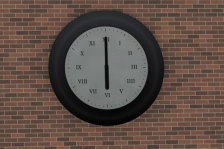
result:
6.00
